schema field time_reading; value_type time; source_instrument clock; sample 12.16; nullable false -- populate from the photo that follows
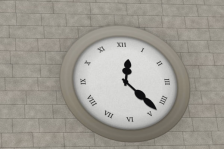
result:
12.23
